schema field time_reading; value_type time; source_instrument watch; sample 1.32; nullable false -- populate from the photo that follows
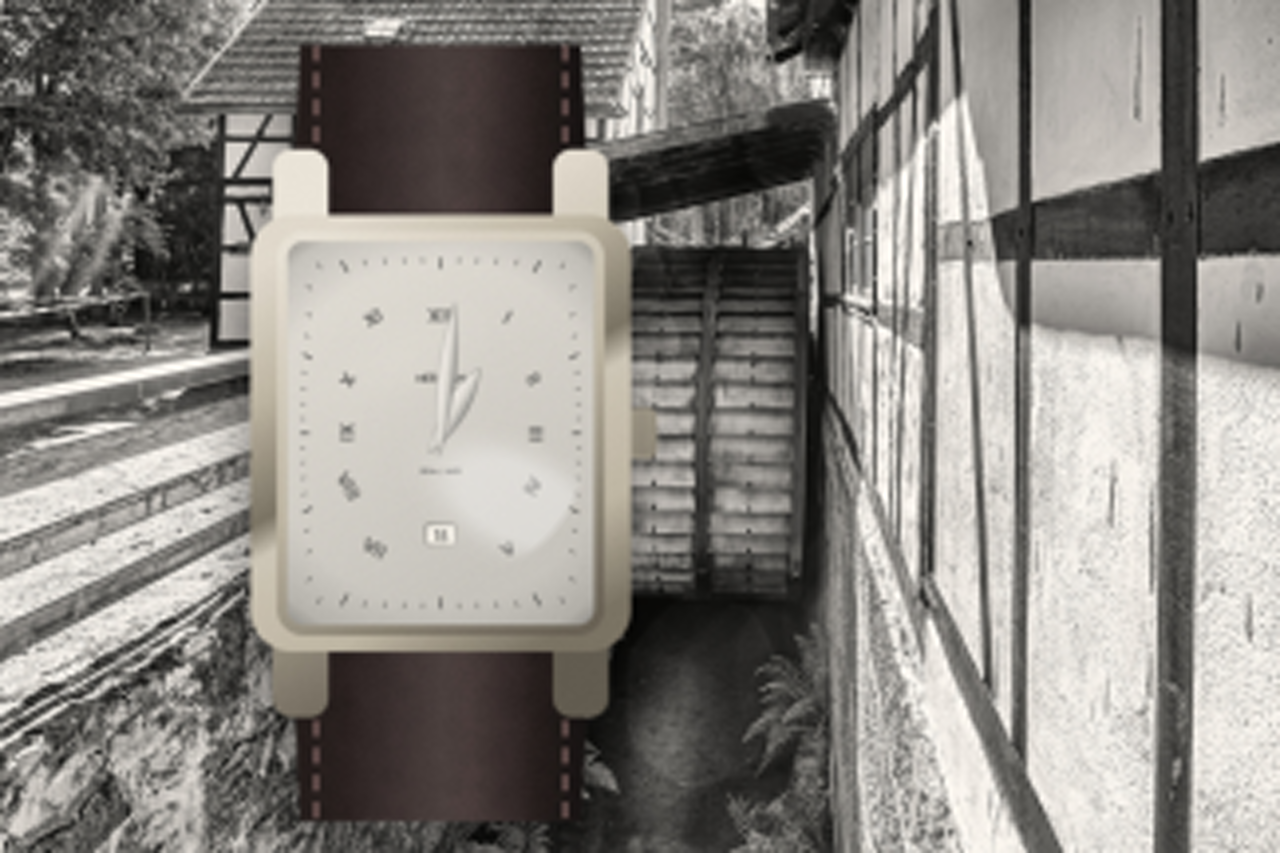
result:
1.01
